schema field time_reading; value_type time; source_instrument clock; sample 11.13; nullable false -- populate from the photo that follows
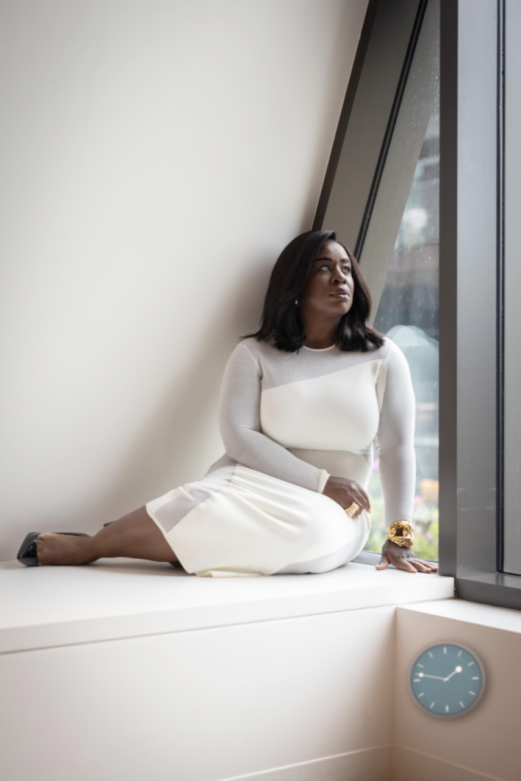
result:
1.47
